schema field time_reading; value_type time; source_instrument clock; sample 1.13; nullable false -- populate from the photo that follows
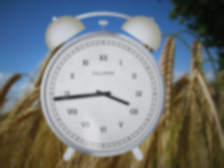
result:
3.44
